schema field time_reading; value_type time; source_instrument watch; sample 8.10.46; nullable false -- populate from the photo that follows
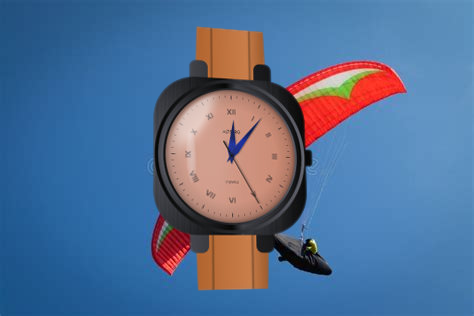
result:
12.06.25
